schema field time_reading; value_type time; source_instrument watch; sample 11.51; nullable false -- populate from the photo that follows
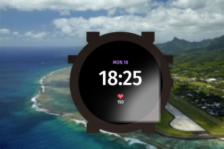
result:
18.25
